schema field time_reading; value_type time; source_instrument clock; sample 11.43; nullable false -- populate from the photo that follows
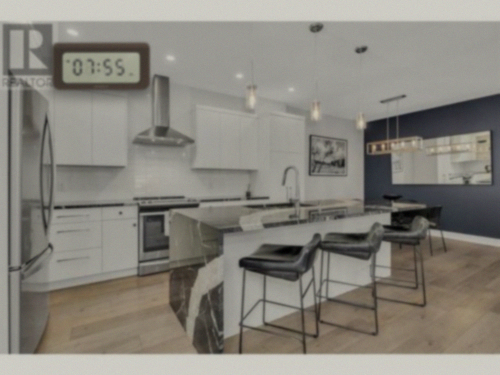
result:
7.55
